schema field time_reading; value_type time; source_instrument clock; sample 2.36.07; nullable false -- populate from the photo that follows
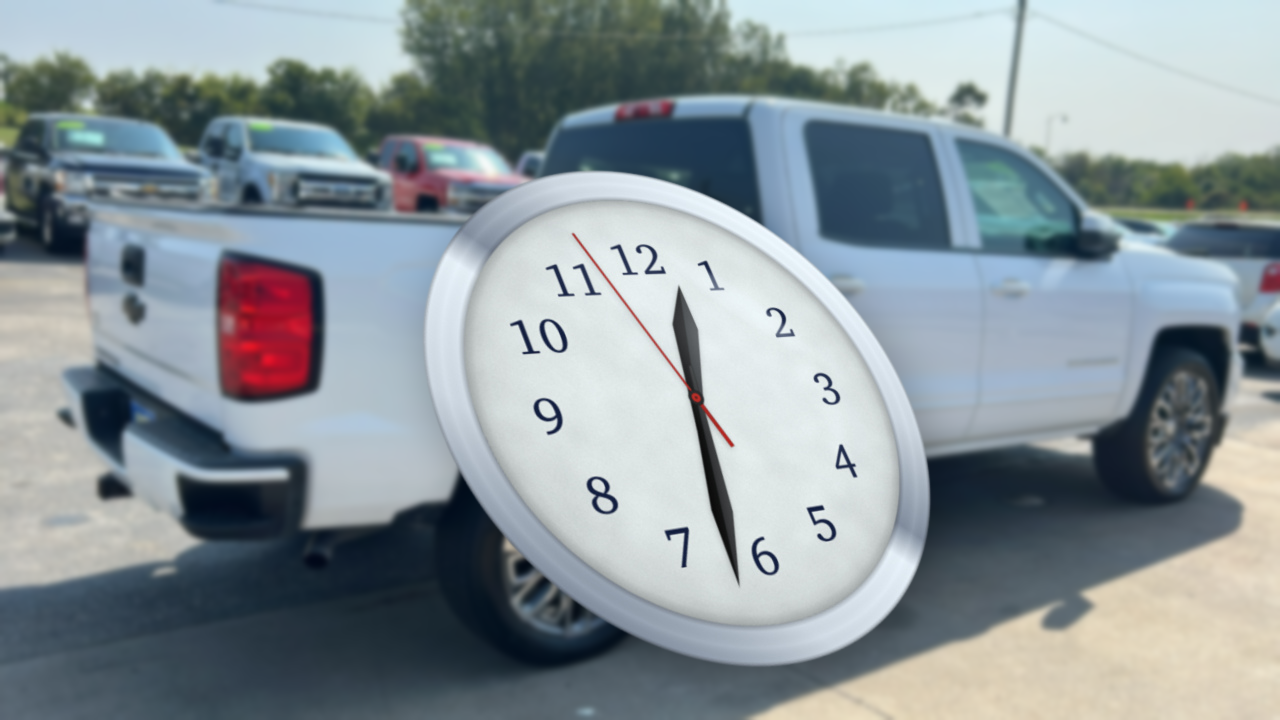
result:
12.31.57
